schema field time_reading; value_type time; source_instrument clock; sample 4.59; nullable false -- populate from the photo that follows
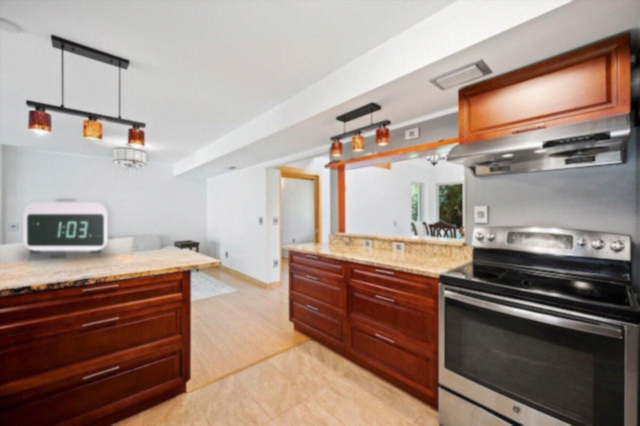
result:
1.03
